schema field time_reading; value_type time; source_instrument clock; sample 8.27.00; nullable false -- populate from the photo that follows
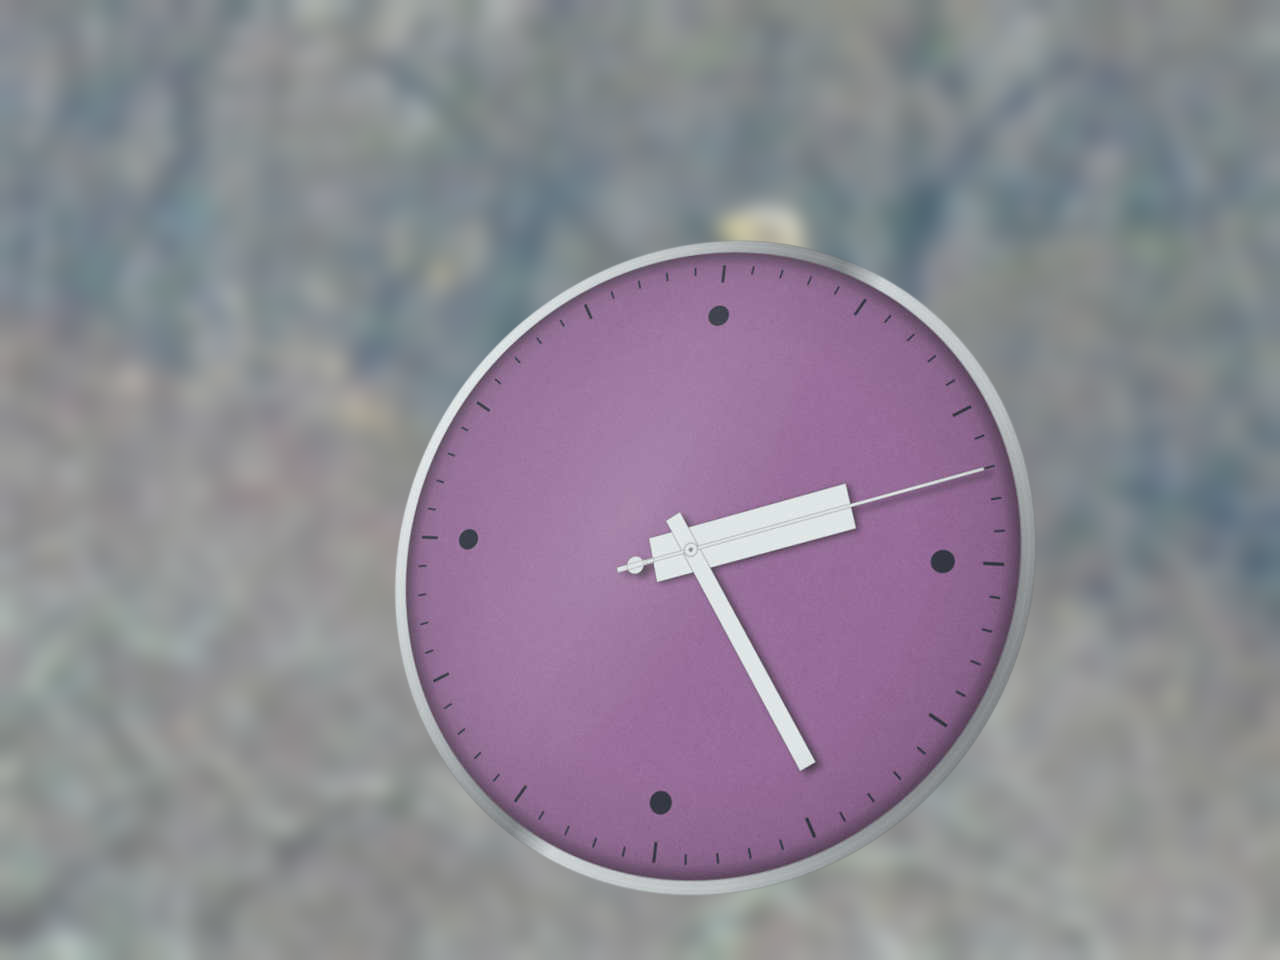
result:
2.24.12
